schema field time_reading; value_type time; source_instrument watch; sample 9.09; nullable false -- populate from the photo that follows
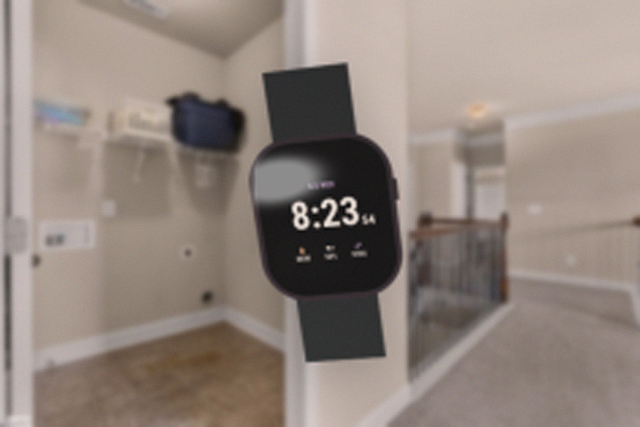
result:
8.23
